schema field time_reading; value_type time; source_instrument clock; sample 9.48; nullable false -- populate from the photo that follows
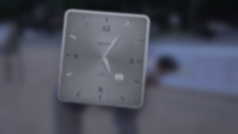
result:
5.05
